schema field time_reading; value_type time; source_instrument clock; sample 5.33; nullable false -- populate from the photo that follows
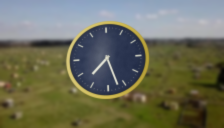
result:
7.27
